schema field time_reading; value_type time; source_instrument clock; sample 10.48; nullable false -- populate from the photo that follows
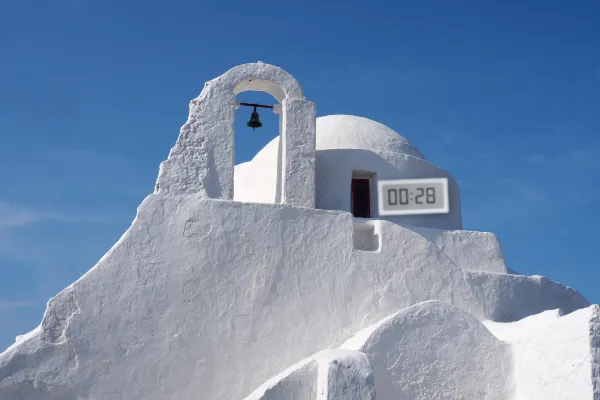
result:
0.28
